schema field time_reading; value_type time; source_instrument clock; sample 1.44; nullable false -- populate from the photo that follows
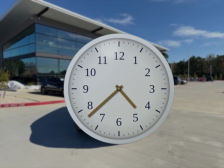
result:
4.38
